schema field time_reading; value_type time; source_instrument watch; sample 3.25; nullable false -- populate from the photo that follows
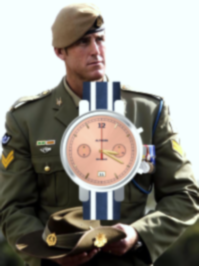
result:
3.20
